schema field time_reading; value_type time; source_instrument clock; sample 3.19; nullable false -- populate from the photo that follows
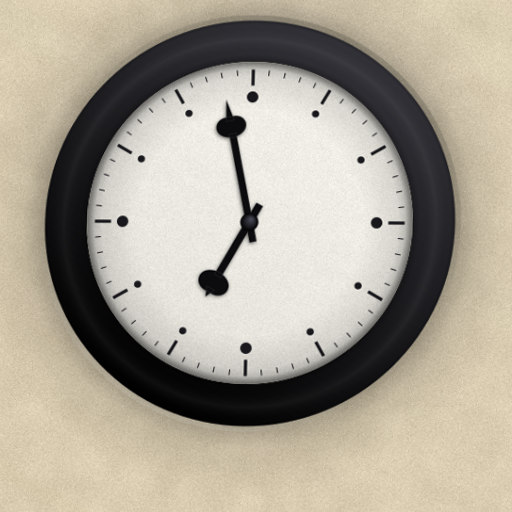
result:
6.58
